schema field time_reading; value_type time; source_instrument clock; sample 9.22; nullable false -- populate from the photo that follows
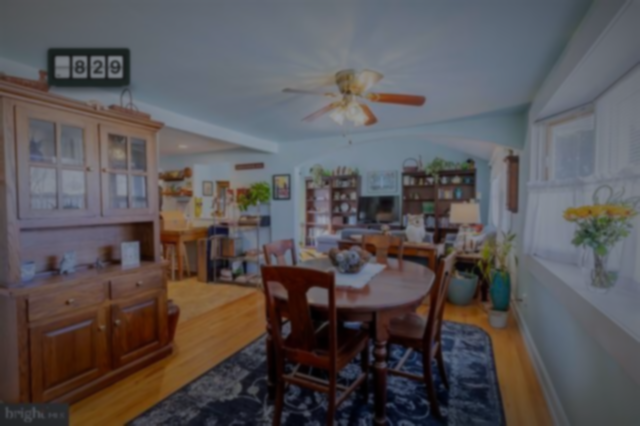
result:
8.29
